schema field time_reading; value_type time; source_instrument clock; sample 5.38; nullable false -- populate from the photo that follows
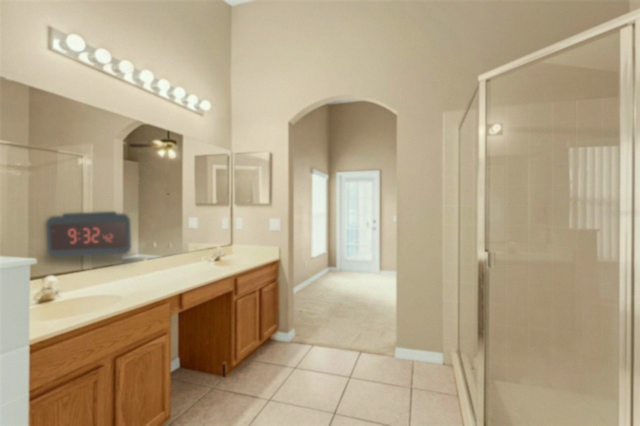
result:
9.32
